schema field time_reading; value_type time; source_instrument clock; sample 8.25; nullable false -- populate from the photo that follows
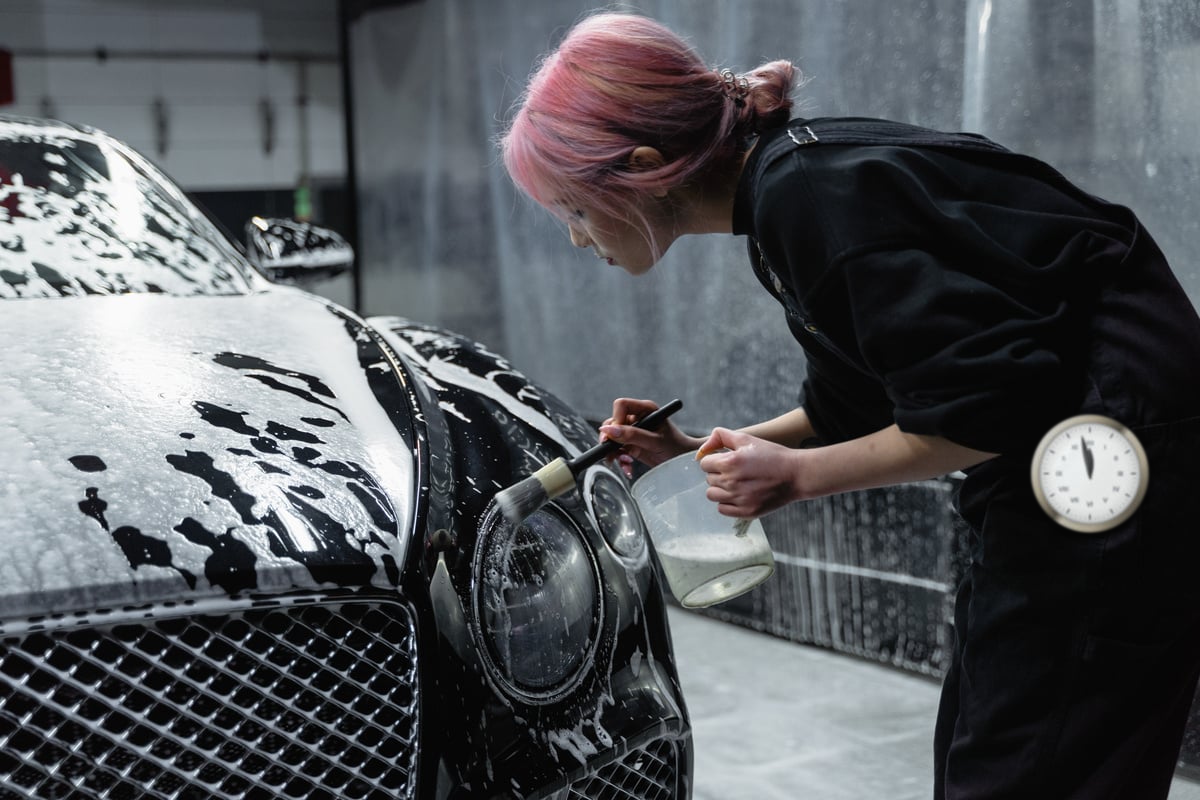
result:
11.58
